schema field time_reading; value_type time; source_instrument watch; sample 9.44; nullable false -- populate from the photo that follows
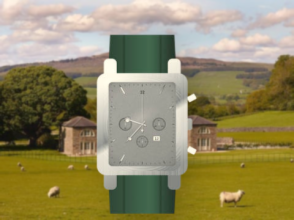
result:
9.37
